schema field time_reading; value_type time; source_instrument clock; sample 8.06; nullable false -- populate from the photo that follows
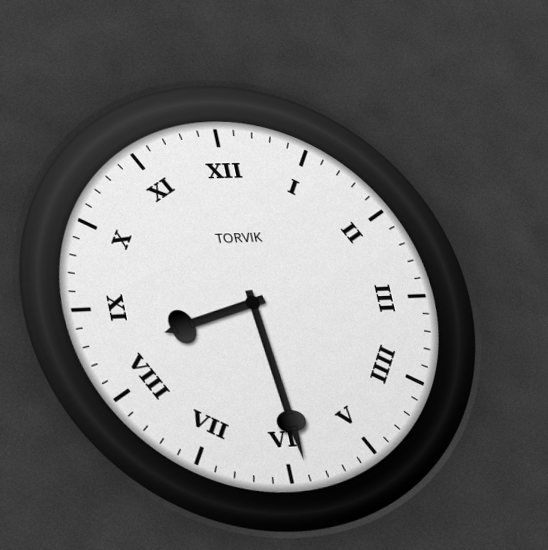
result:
8.29
